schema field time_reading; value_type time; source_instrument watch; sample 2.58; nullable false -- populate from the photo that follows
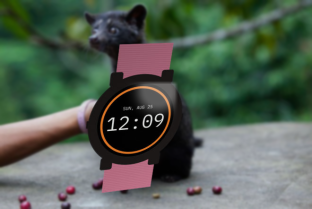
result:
12.09
